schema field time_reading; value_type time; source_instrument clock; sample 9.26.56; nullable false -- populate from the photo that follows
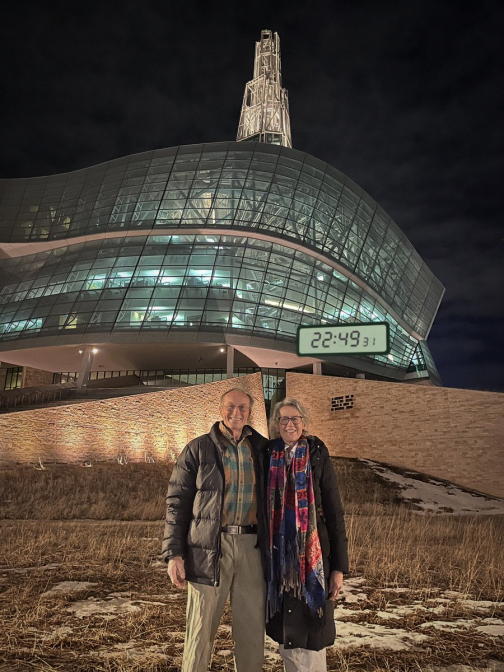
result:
22.49.31
